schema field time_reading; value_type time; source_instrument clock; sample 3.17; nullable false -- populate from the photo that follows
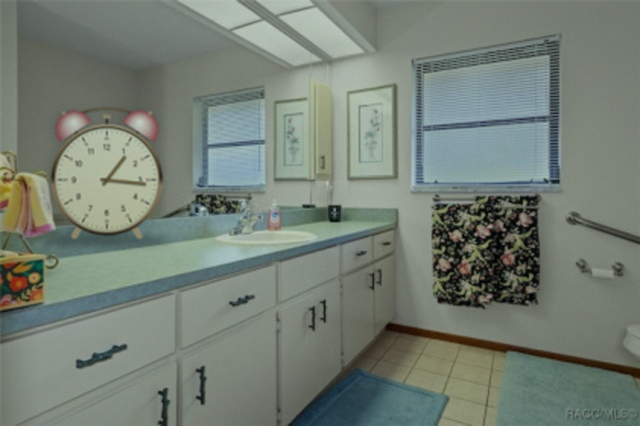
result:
1.16
